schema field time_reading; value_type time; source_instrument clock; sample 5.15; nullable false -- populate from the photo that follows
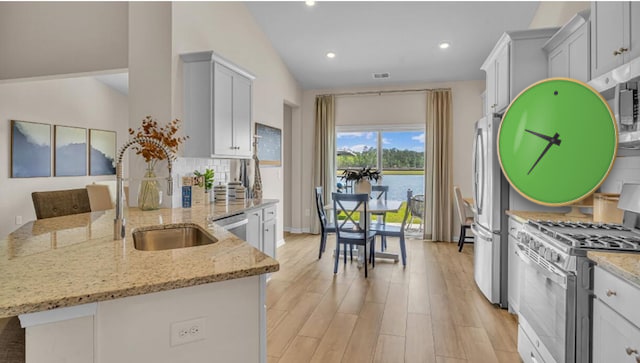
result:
9.36
